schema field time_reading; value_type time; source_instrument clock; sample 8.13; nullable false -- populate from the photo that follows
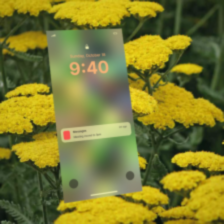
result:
9.40
